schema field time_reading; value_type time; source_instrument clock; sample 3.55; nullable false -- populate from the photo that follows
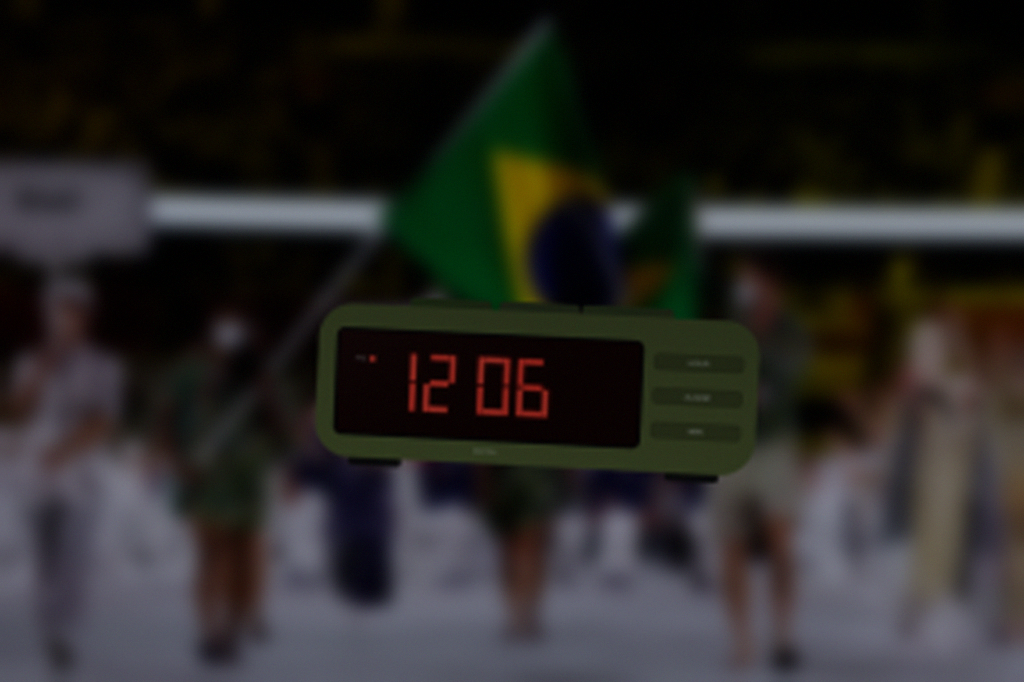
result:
12.06
